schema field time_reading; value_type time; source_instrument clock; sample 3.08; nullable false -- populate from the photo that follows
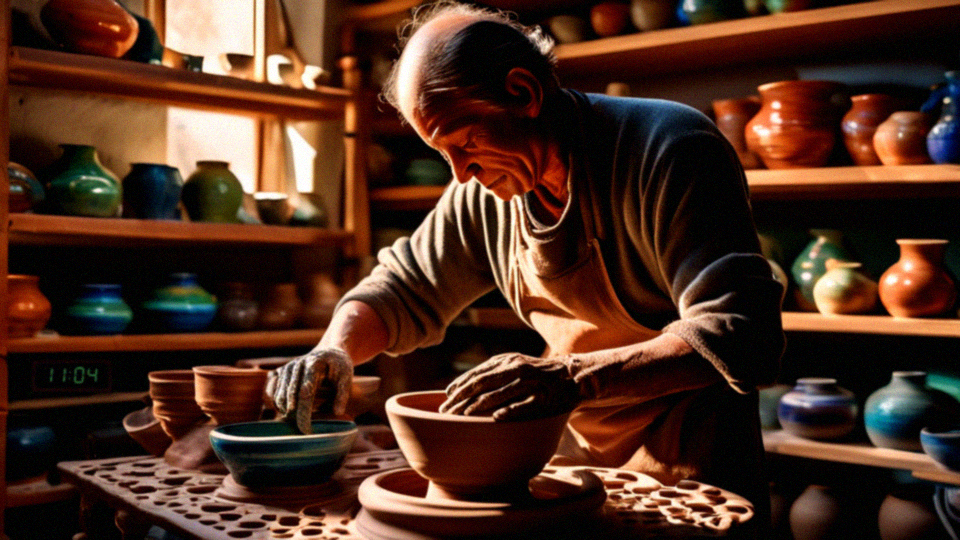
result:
11.04
